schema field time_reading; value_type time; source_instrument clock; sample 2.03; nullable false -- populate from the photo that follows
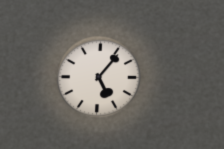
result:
5.06
